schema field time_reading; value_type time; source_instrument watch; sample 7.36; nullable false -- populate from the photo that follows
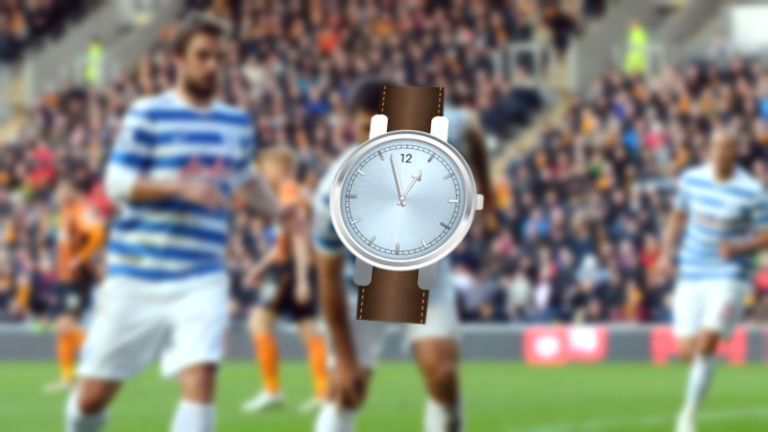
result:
12.57
